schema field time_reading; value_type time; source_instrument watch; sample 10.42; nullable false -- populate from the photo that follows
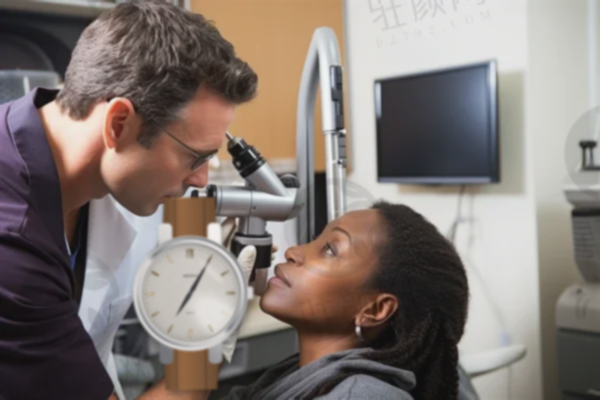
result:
7.05
